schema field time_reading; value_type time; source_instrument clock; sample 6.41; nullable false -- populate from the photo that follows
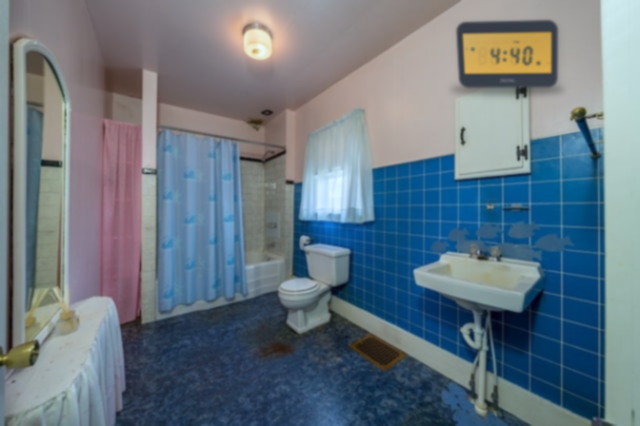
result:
4.40
